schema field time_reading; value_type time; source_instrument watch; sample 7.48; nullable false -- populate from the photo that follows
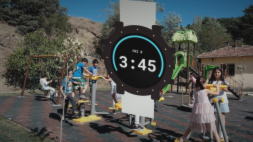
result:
3.45
